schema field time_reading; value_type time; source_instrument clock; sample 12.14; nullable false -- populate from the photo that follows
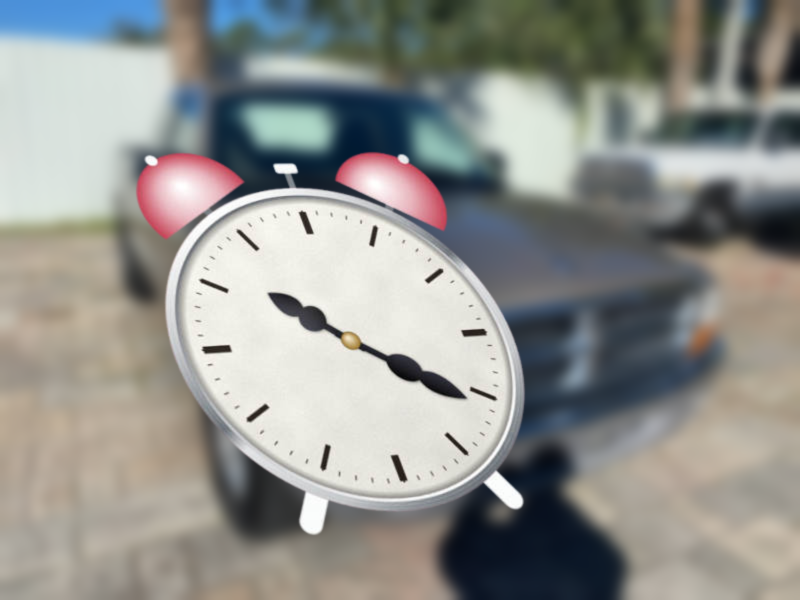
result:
10.21
